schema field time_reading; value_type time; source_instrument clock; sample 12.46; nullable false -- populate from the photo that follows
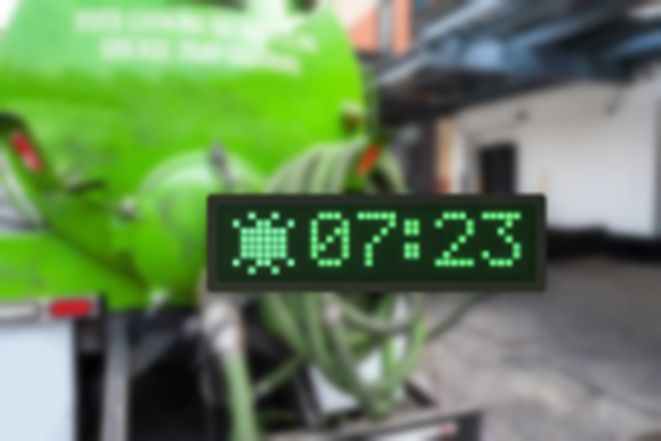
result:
7.23
